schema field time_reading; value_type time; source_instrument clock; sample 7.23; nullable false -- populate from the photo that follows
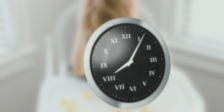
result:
8.06
